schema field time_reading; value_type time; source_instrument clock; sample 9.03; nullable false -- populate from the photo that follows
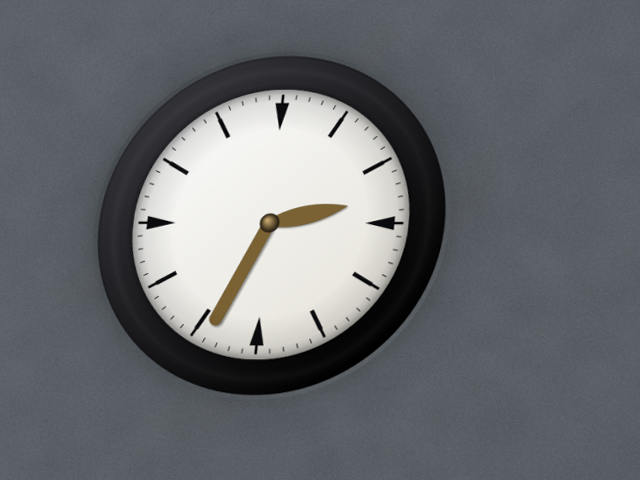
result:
2.34
